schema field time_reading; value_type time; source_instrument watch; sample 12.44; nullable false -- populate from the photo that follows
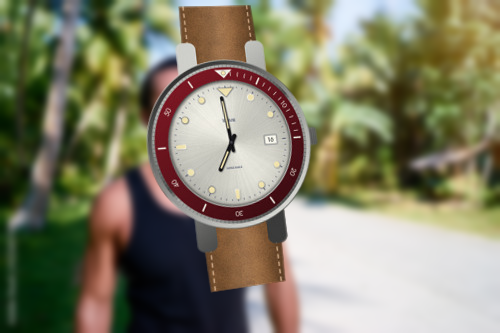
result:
6.59
